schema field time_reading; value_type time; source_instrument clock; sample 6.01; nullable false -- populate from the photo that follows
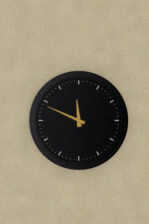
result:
11.49
